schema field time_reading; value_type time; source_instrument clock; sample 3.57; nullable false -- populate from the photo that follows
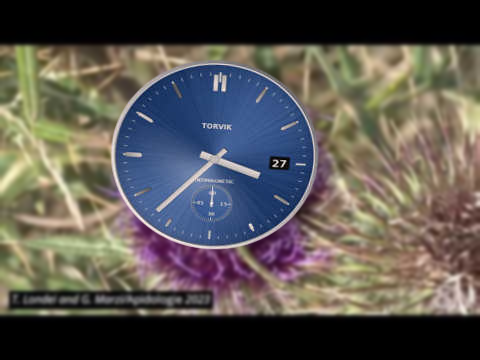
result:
3.37
